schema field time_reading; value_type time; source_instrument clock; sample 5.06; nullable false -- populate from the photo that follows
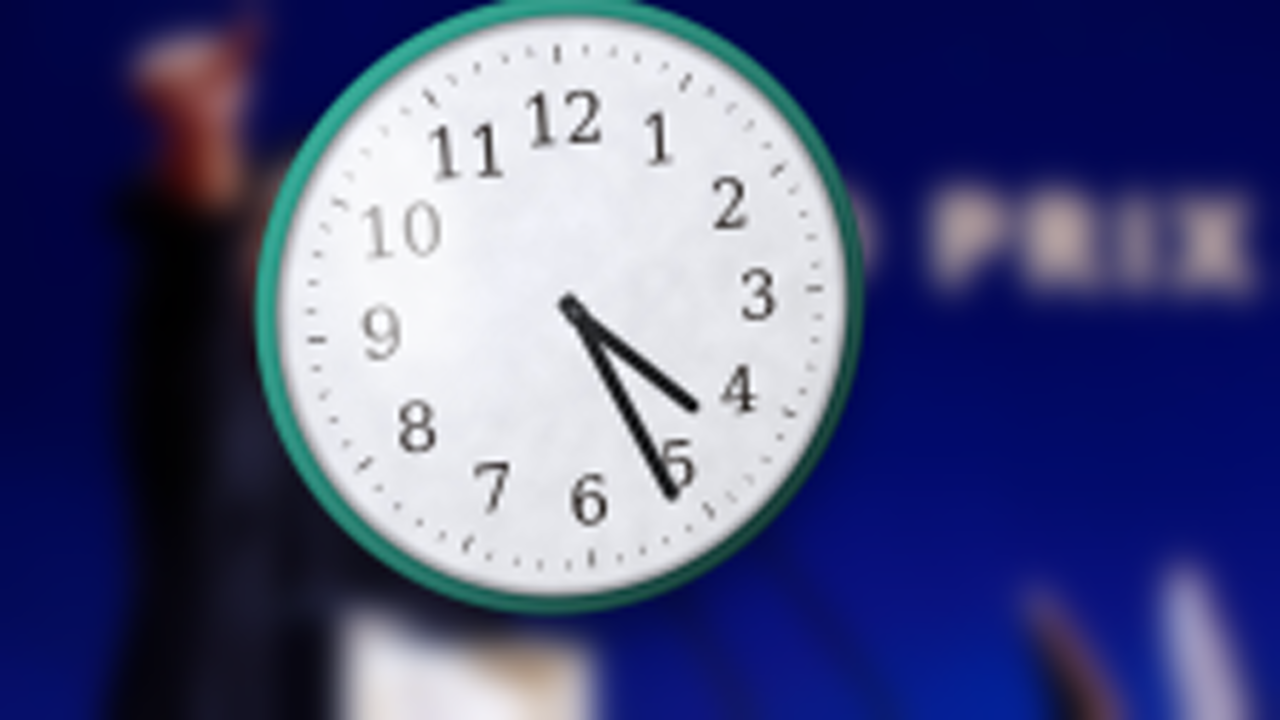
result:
4.26
